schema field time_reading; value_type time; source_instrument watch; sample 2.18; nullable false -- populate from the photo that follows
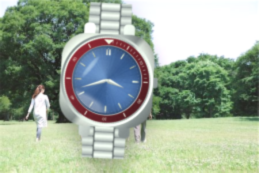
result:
3.42
